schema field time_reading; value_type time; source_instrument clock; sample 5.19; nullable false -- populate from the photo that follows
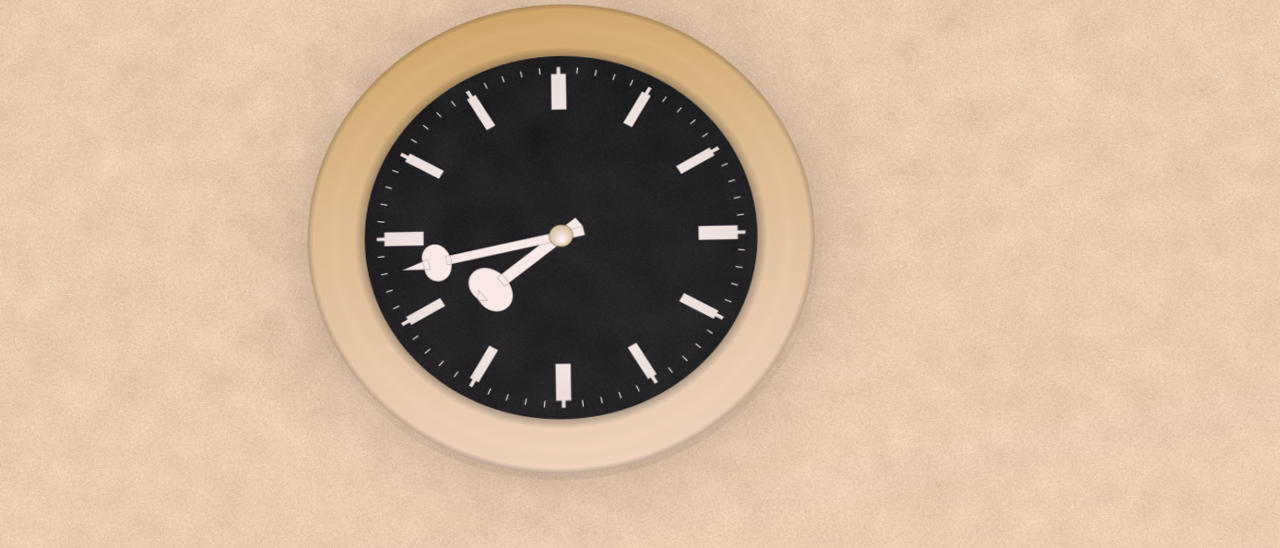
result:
7.43
